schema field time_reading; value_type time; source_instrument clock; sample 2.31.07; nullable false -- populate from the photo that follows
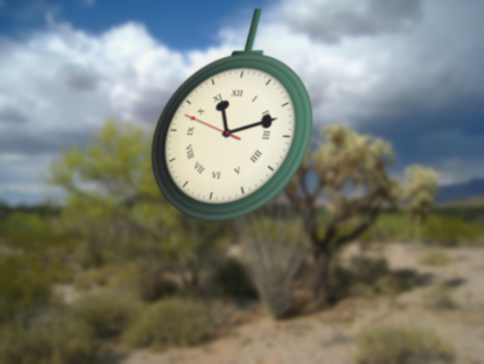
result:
11.11.48
